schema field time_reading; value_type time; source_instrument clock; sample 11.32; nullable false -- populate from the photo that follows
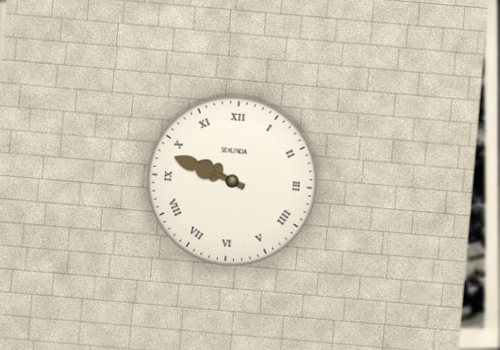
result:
9.48
